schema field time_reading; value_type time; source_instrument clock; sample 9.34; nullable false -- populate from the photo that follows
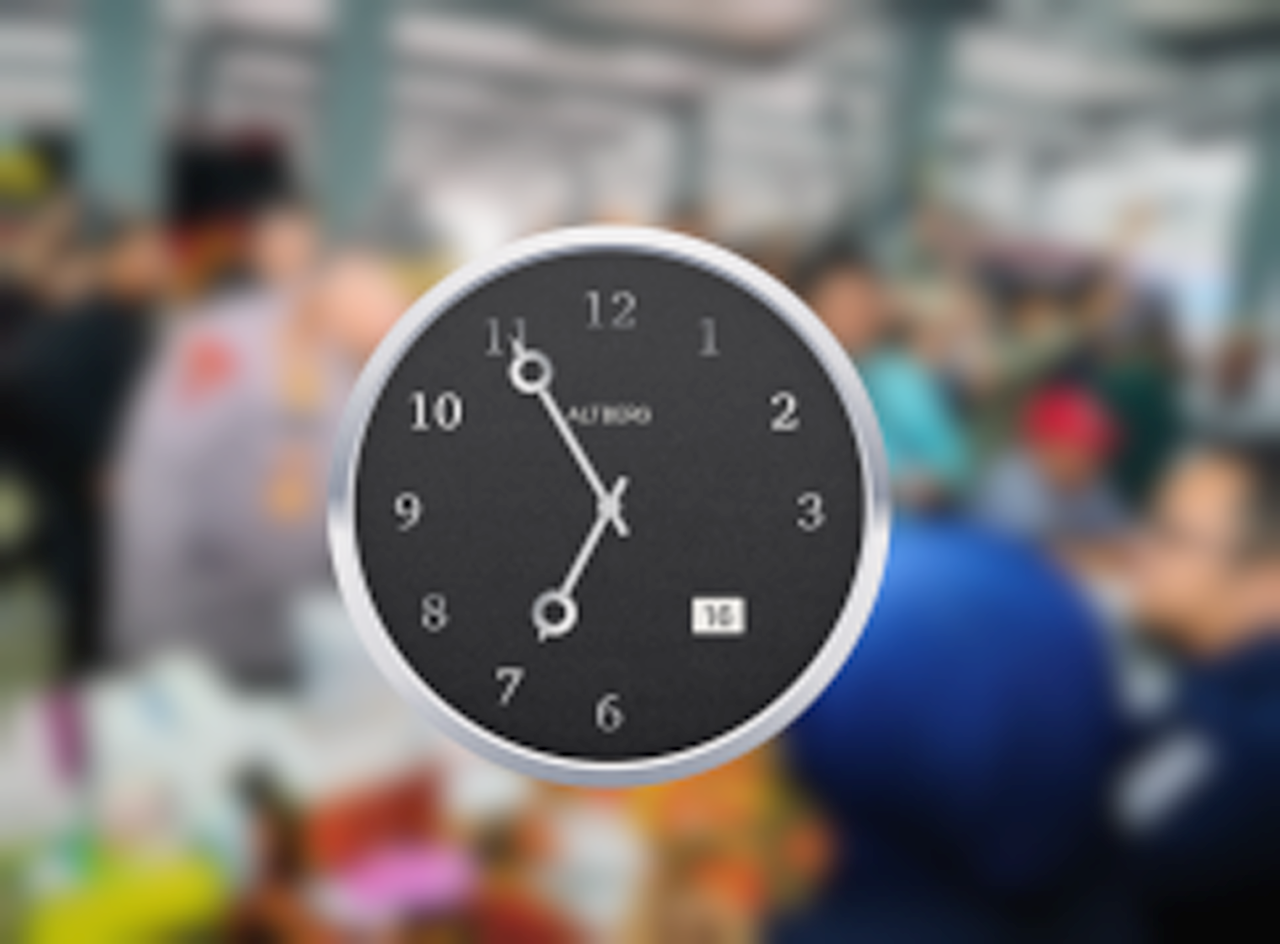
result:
6.55
